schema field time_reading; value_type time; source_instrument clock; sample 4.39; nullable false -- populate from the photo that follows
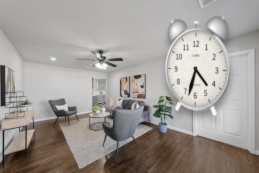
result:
4.33
